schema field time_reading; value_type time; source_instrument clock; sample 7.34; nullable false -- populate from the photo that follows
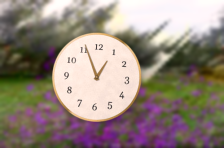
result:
12.56
